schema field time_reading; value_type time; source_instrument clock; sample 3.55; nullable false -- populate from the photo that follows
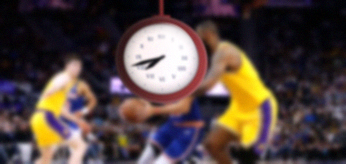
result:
7.42
